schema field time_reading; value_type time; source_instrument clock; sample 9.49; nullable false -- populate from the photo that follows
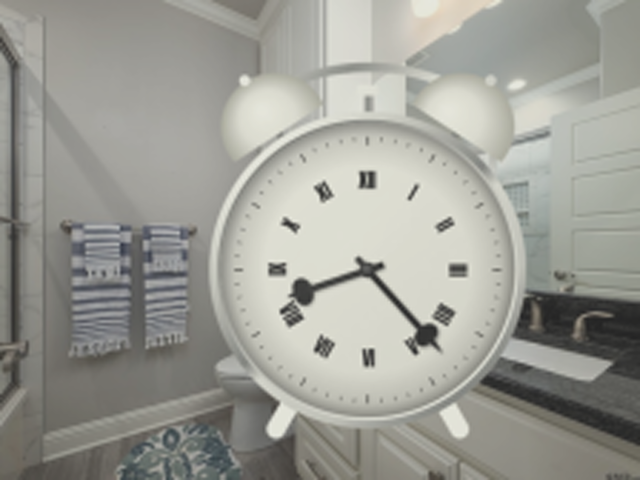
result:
8.23
